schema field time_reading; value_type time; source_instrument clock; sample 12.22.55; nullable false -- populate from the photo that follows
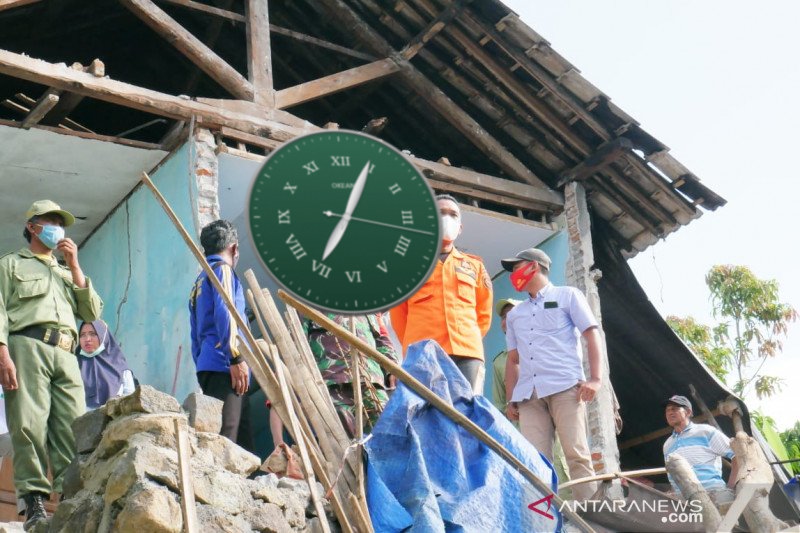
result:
7.04.17
